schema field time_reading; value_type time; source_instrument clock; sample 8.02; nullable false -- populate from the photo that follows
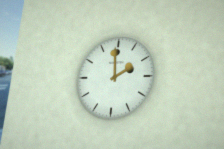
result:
1.59
